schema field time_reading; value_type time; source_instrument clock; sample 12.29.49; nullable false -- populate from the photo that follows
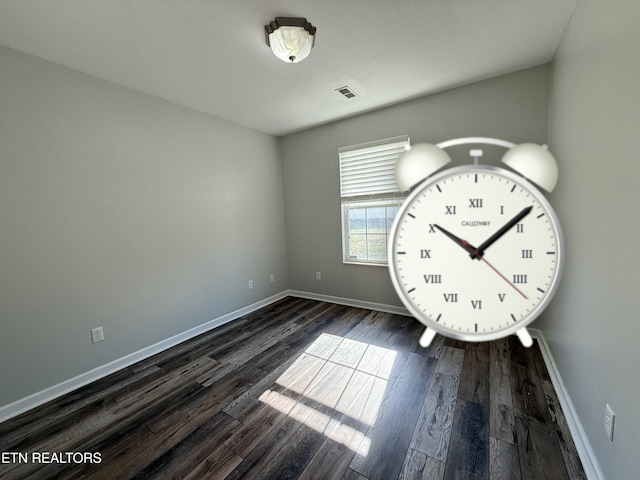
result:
10.08.22
